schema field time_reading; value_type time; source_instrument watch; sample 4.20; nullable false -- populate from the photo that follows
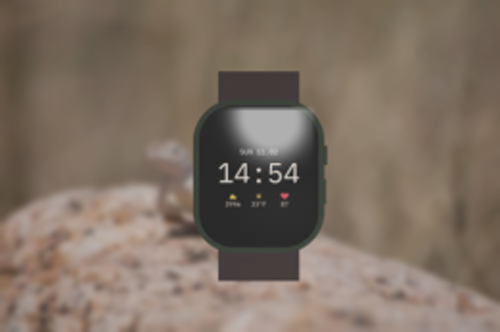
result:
14.54
